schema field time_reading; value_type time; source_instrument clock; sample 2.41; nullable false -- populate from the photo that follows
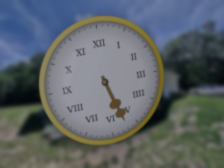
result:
5.27
